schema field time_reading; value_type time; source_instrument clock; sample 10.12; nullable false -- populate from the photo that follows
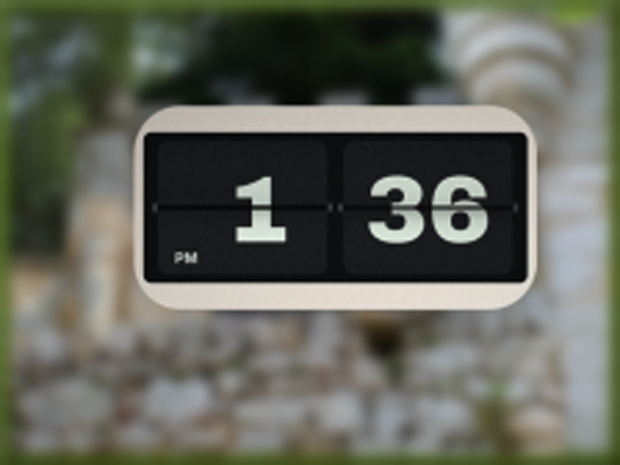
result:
1.36
